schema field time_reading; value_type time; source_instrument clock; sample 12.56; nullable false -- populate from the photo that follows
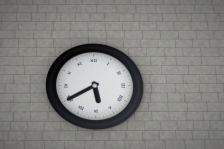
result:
5.40
